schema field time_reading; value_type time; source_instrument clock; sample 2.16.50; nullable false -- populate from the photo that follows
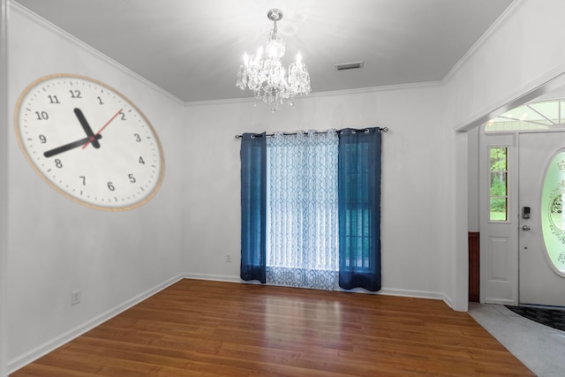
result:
11.42.09
